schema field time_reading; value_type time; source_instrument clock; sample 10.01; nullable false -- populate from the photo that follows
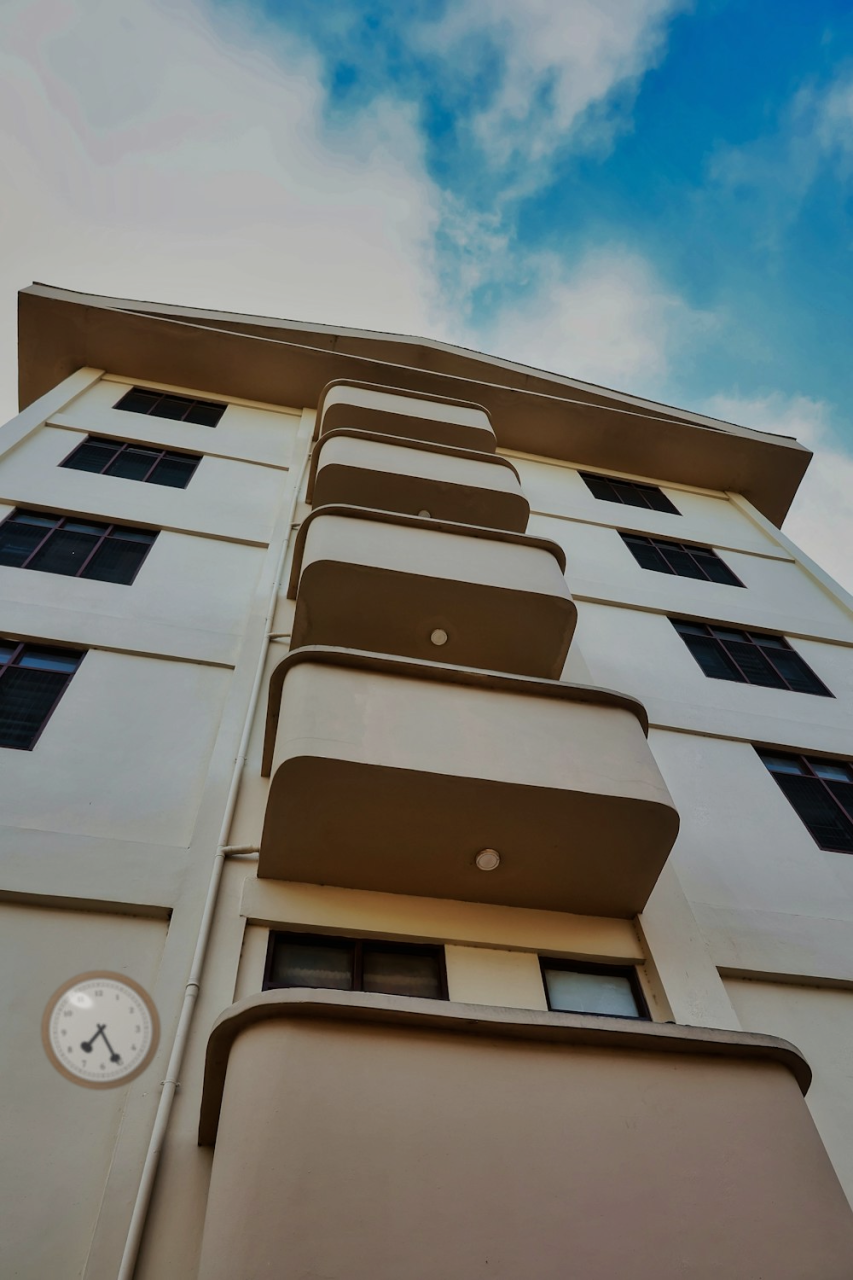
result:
7.26
